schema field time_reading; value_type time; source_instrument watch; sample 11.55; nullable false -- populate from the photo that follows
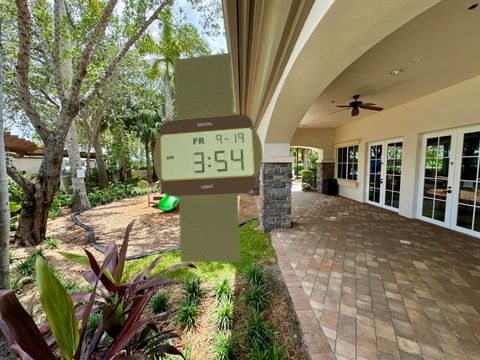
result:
3.54
